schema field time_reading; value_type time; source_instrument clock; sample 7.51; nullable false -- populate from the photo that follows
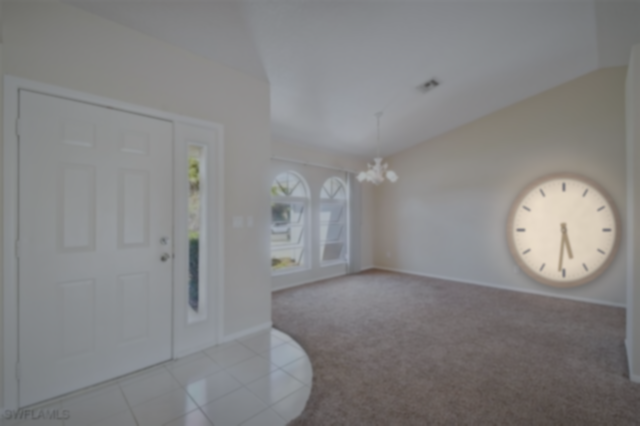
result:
5.31
